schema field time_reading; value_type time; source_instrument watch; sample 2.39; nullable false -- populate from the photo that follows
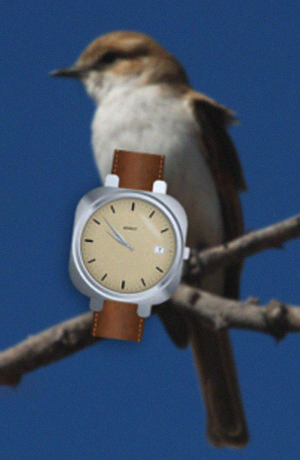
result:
9.52
